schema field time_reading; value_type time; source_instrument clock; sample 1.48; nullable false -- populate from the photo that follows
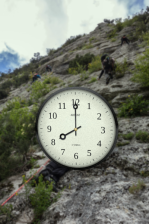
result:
8.00
